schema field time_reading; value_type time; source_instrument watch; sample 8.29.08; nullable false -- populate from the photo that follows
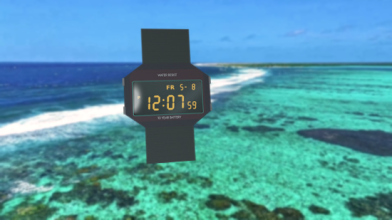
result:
12.07.59
